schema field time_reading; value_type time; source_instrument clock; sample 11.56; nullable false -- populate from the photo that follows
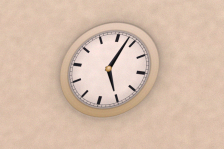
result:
5.03
